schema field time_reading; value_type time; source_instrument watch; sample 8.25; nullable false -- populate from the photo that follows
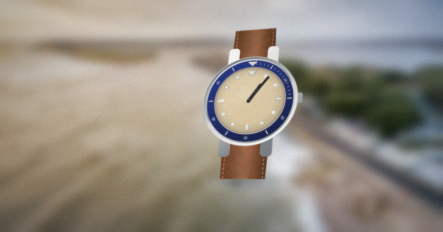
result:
1.06
